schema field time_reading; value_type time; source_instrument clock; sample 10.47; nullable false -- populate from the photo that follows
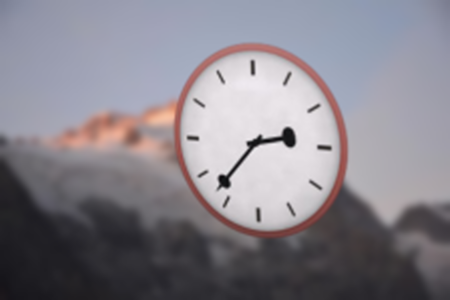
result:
2.37
